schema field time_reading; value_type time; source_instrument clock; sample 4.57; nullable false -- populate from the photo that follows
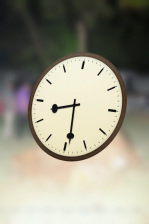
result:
8.29
